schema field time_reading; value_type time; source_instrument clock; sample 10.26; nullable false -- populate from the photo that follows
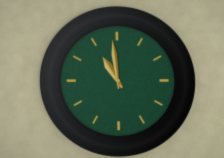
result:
10.59
